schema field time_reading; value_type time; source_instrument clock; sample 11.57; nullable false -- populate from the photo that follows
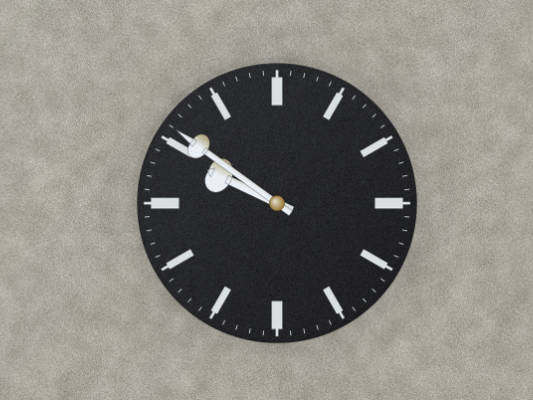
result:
9.51
